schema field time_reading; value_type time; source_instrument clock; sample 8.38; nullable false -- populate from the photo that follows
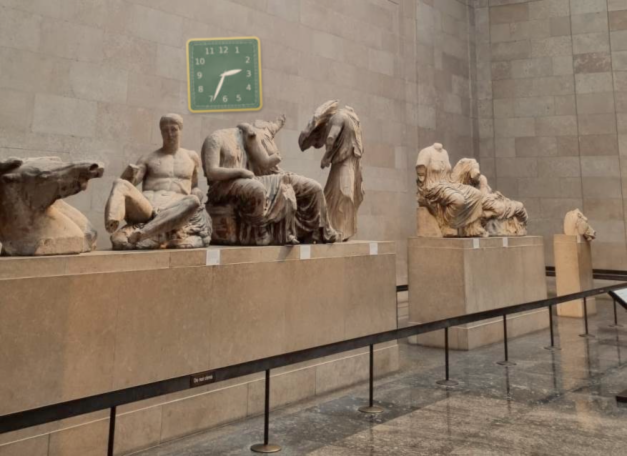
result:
2.34
